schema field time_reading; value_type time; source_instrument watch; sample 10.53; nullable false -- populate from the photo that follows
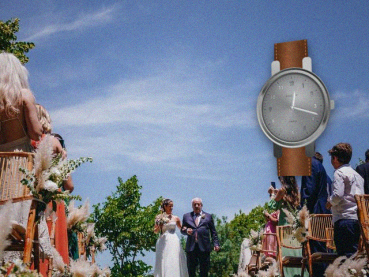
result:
12.18
